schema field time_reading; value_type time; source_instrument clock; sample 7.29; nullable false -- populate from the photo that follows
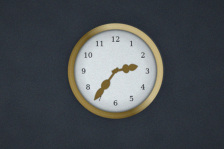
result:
2.36
